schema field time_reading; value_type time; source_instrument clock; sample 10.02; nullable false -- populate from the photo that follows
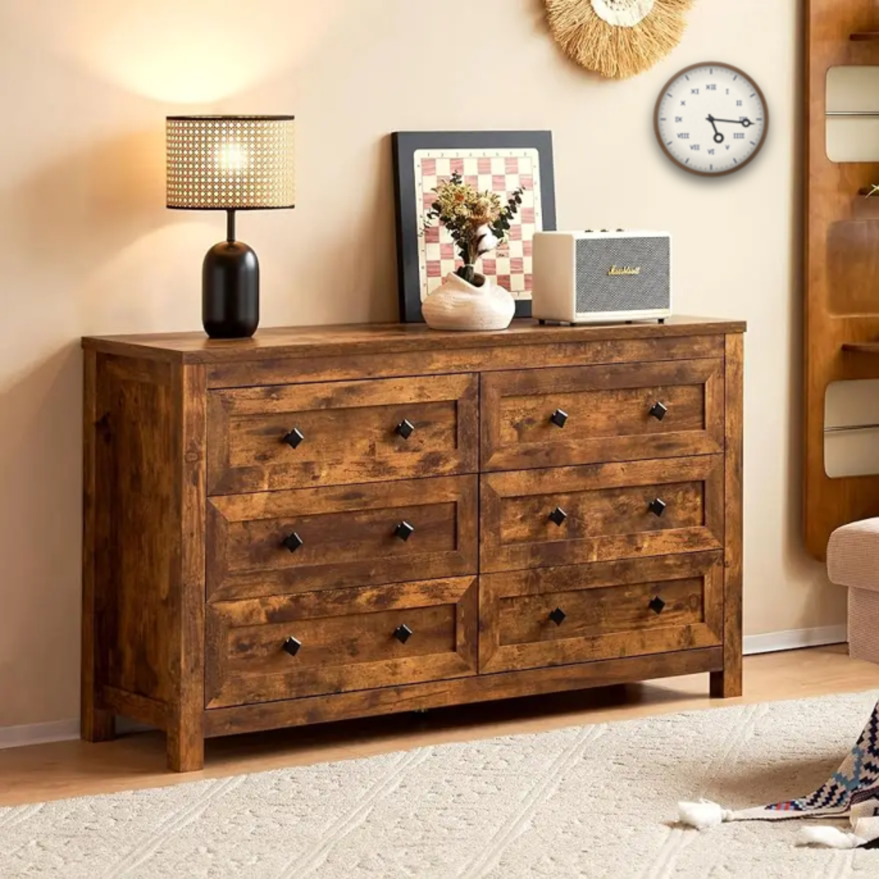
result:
5.16
